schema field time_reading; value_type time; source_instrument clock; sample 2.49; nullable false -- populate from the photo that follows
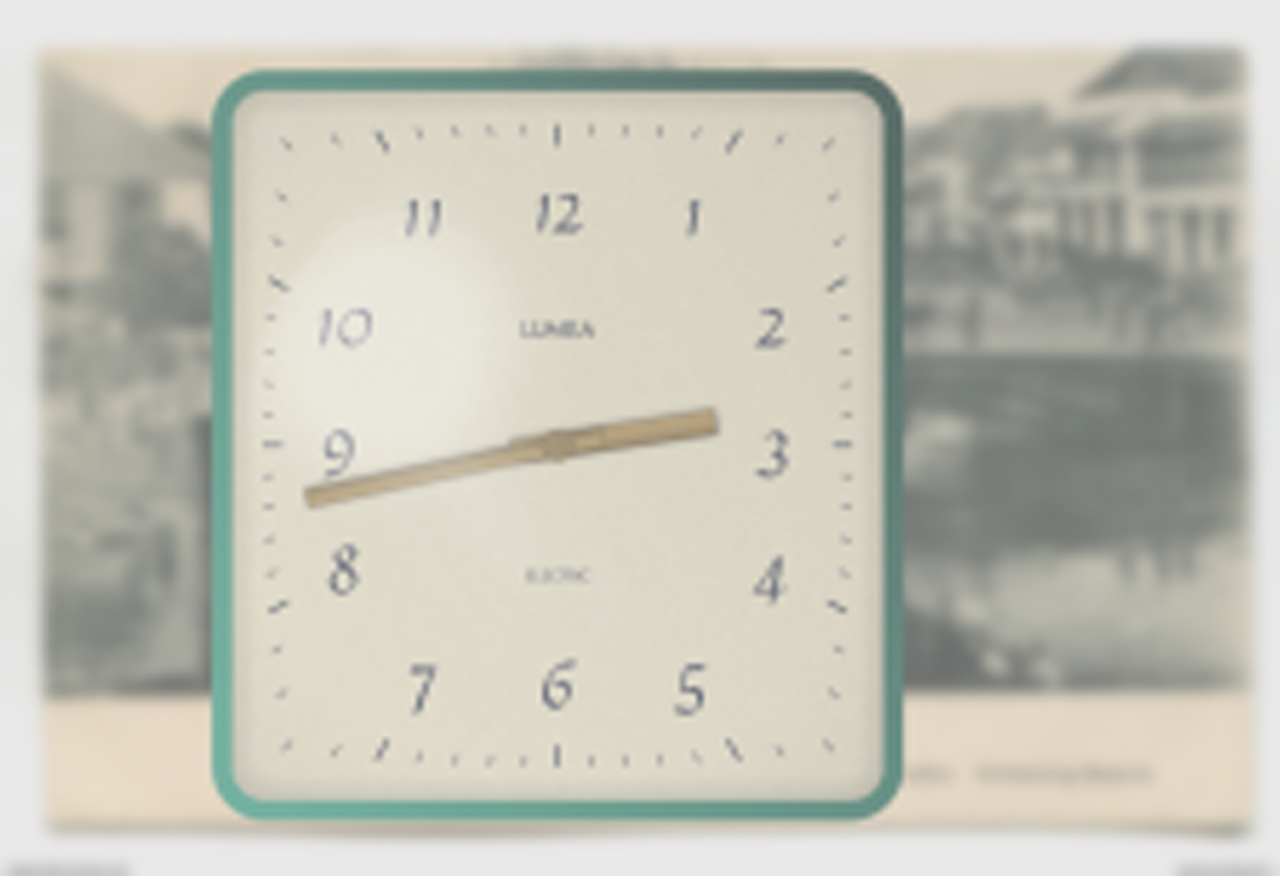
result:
2.43
